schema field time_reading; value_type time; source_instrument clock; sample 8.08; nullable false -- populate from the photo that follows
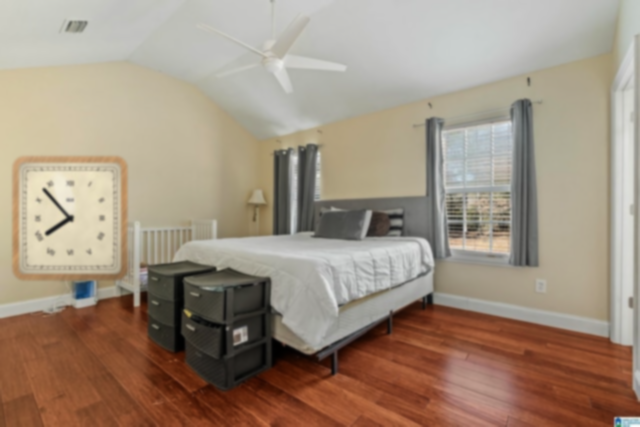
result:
7.53
